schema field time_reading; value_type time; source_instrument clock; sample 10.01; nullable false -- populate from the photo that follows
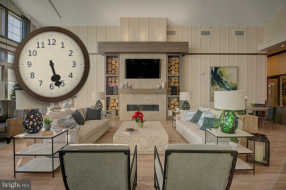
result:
5.27
